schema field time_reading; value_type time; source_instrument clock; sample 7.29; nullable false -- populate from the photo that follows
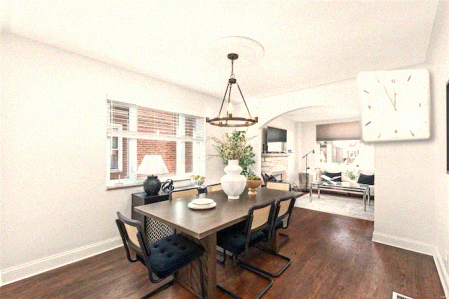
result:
11.56
